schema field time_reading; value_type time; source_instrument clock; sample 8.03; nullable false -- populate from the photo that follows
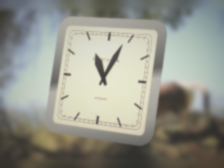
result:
11.04
